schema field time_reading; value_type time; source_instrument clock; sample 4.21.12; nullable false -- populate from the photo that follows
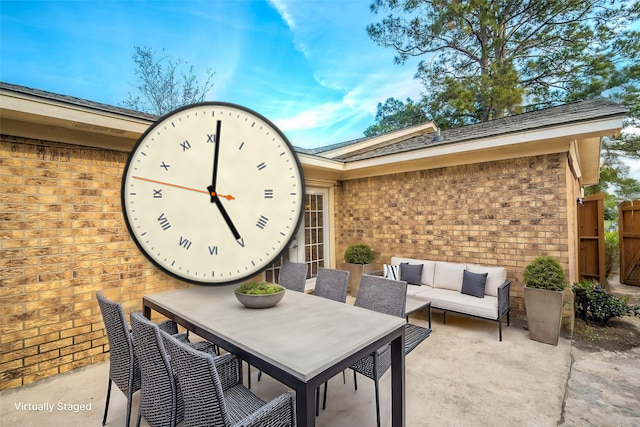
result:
5.00.47
